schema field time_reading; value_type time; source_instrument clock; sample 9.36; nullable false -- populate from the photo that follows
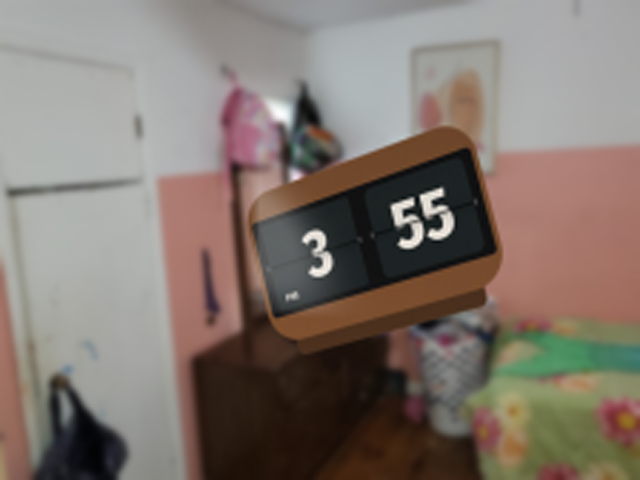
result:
3.55
